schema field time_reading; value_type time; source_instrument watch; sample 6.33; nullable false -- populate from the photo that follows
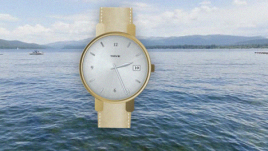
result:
2.26
